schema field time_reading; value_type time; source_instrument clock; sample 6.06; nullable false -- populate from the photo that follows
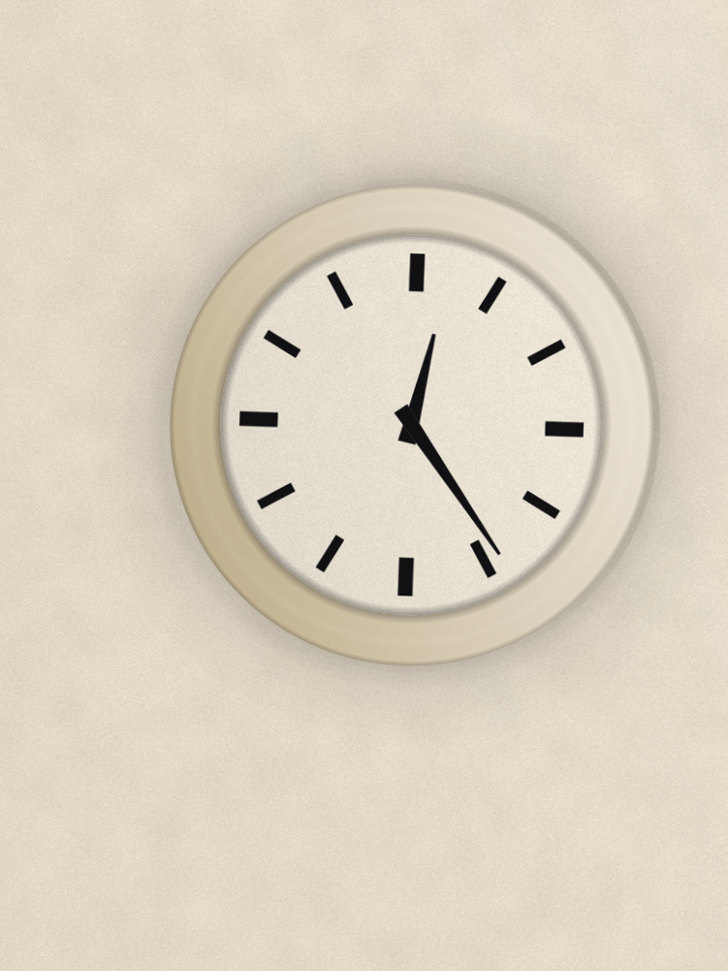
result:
12.24
